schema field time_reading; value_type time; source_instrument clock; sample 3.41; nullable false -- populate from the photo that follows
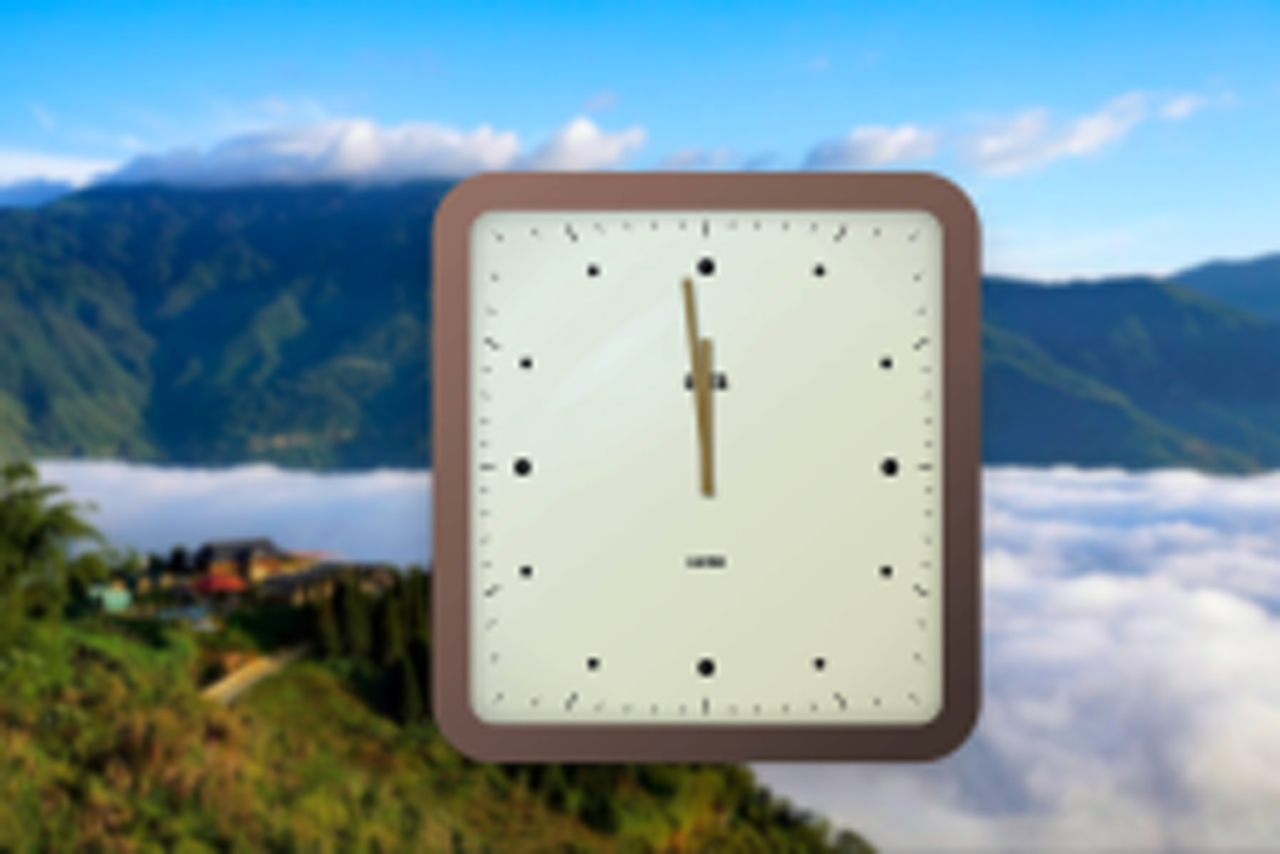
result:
11.59
